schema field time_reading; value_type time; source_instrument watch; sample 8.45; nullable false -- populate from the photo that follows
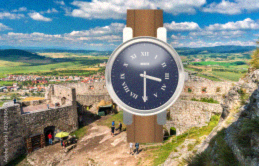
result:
3.30
